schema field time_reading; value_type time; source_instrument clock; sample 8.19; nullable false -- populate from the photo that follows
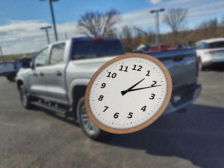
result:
1.11
